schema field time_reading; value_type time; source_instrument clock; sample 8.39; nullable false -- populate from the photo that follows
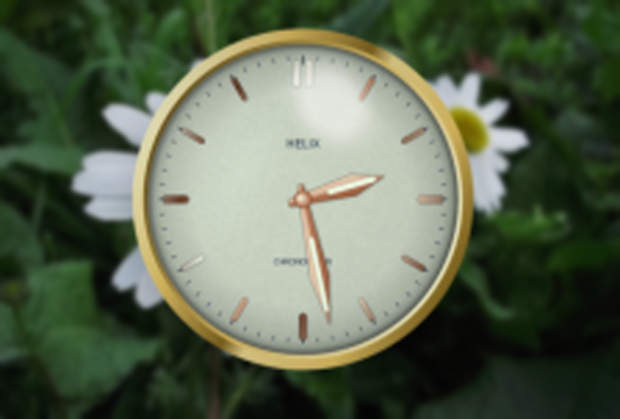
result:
2.28
